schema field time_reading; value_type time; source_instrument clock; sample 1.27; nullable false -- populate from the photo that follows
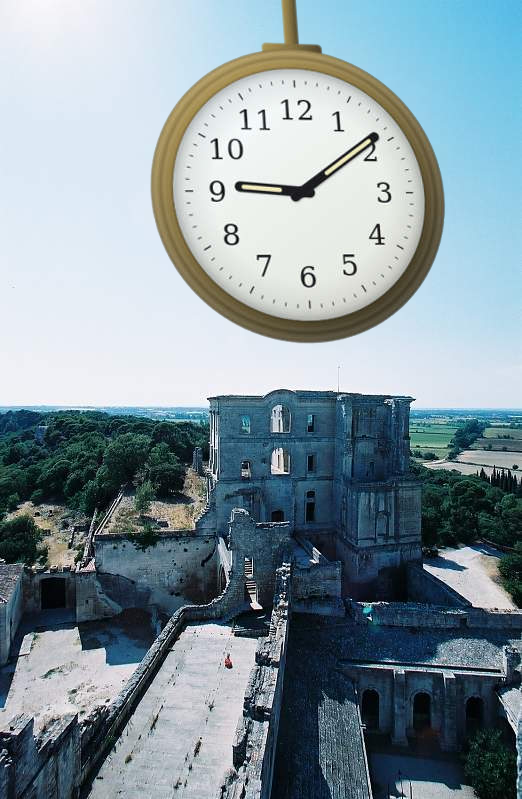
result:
9.09
